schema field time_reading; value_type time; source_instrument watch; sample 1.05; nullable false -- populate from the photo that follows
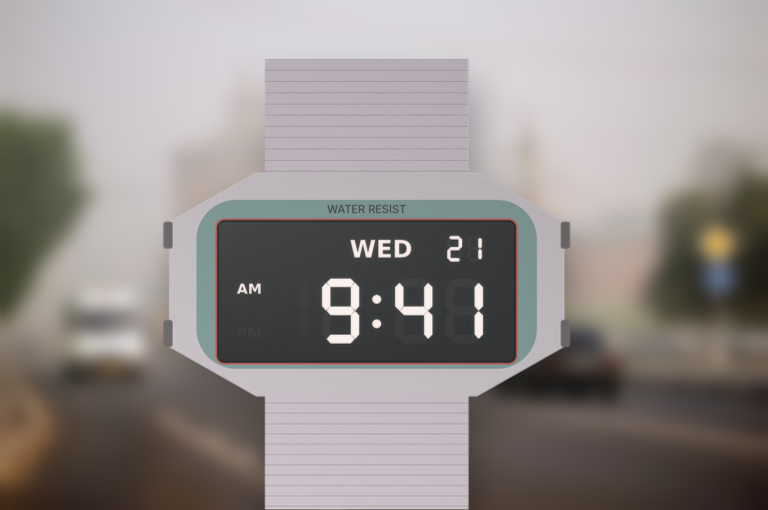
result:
9.41
